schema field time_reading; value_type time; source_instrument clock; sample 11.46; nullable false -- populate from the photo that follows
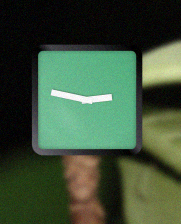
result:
2.47
